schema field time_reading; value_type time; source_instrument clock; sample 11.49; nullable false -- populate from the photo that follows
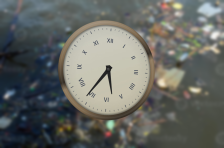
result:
5.36
